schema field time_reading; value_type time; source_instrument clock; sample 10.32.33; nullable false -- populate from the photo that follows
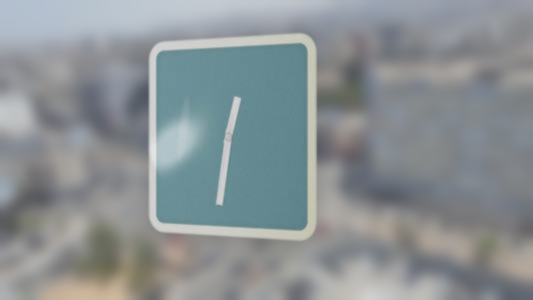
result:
12.31.32
